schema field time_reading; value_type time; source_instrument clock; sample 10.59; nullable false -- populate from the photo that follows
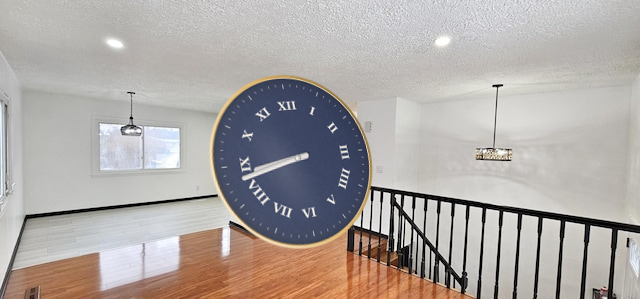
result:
8.43
